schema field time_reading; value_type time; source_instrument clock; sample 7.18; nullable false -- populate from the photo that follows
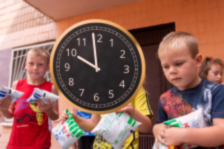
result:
9.59
